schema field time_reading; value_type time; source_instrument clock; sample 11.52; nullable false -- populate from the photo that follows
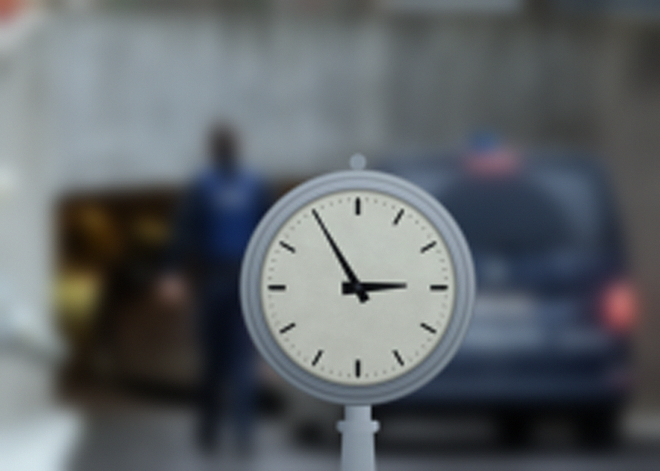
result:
2.55
